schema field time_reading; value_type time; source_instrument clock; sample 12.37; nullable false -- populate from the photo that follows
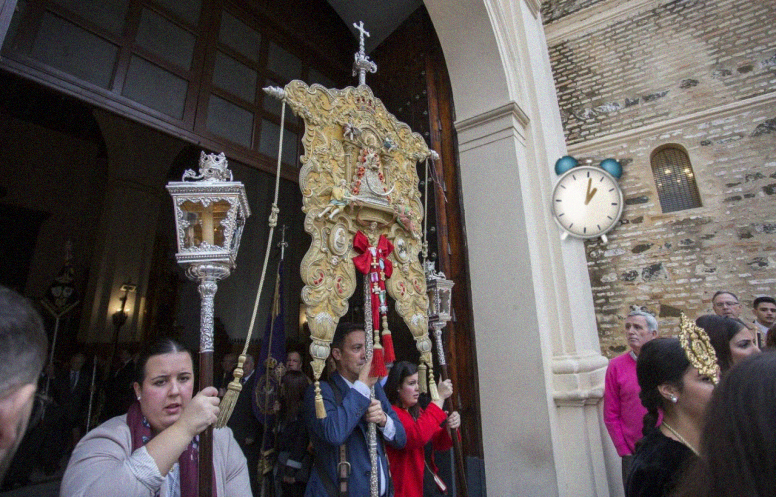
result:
1.01
